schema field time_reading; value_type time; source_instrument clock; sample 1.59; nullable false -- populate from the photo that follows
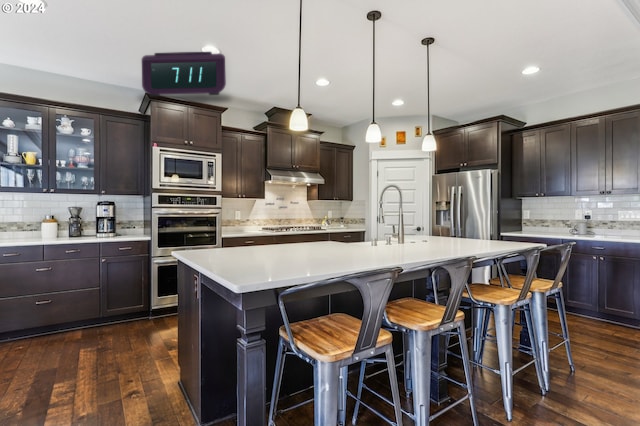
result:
7.11
